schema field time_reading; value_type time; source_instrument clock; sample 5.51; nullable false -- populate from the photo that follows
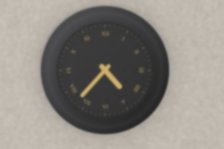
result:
4.37
